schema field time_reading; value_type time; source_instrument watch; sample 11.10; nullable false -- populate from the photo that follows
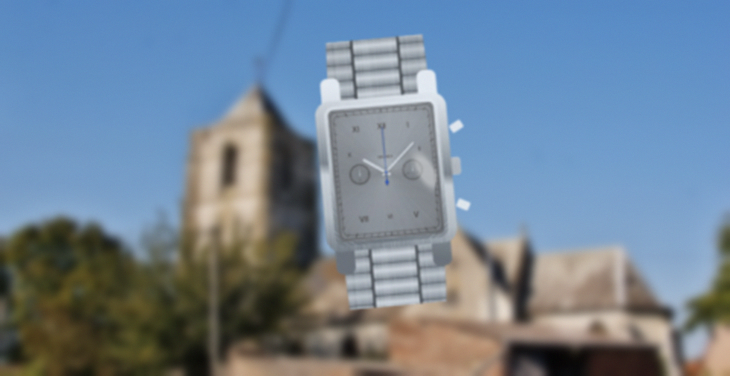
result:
10.08
